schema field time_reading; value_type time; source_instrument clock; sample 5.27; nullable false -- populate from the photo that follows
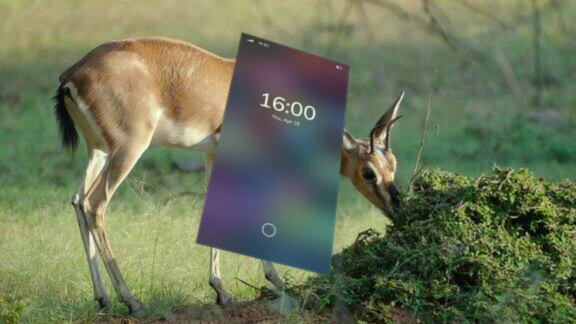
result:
16.00
